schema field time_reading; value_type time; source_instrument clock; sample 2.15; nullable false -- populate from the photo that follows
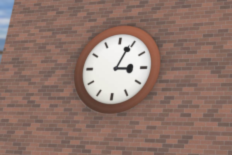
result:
3.04
